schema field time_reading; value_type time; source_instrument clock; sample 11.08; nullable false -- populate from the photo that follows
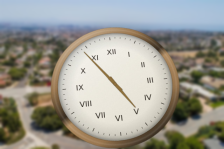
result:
4.54
